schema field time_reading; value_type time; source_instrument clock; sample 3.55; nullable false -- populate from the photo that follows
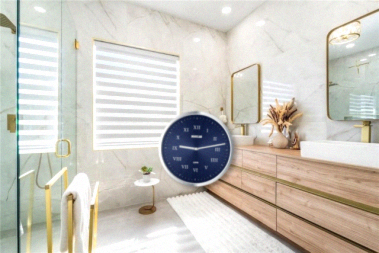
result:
9.13
